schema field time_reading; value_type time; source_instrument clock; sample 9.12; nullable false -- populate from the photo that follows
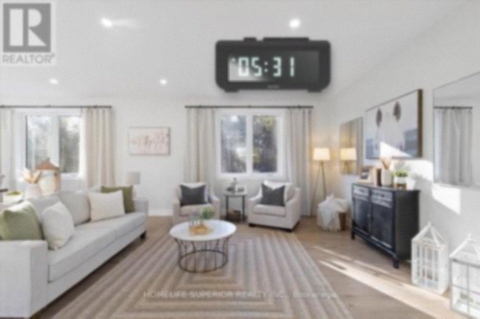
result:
5.31
